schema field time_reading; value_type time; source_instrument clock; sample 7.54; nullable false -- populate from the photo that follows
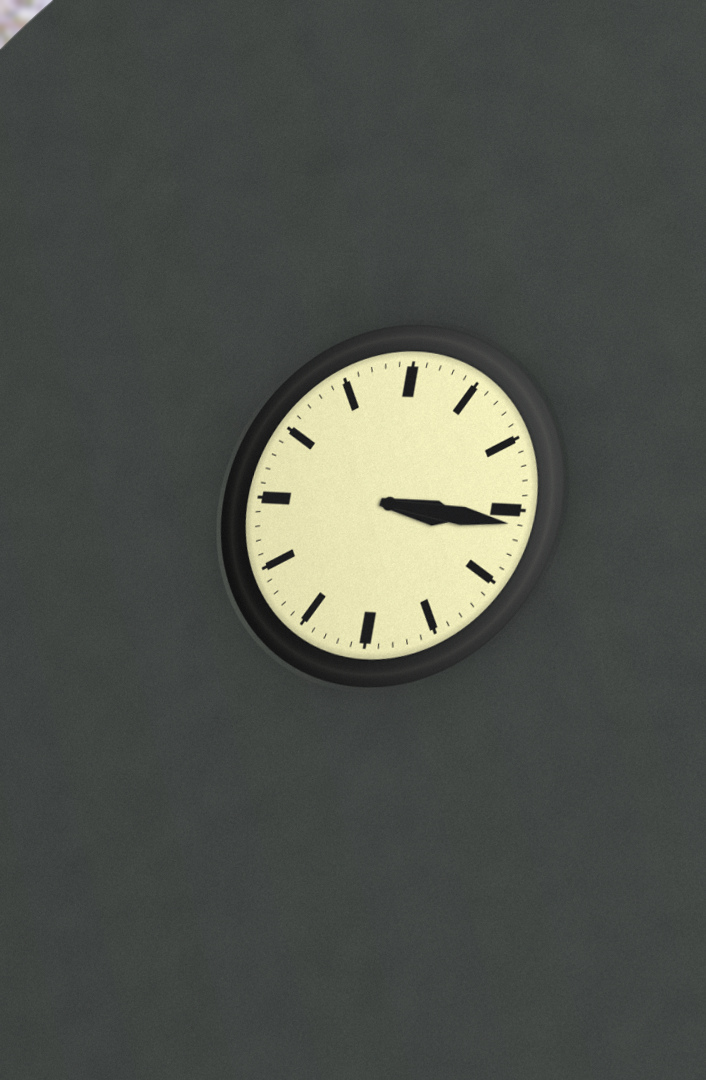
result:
3.16
